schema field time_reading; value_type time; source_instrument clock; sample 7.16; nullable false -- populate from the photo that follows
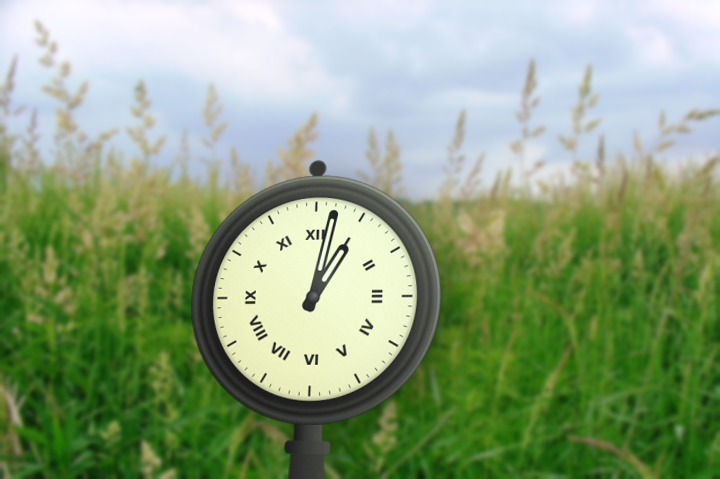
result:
1.02
